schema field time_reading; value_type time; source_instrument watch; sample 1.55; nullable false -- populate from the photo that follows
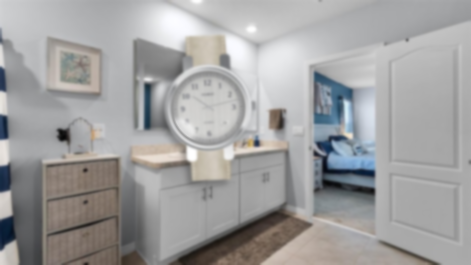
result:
10.13
